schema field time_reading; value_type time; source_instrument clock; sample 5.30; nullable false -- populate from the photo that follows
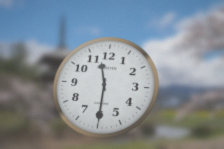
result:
11.30
